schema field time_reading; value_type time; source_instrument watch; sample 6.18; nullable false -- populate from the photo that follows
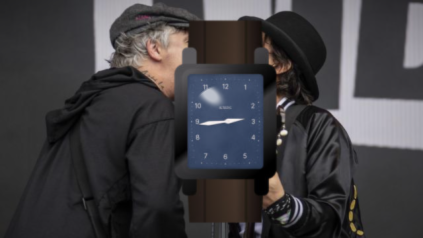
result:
2.44
